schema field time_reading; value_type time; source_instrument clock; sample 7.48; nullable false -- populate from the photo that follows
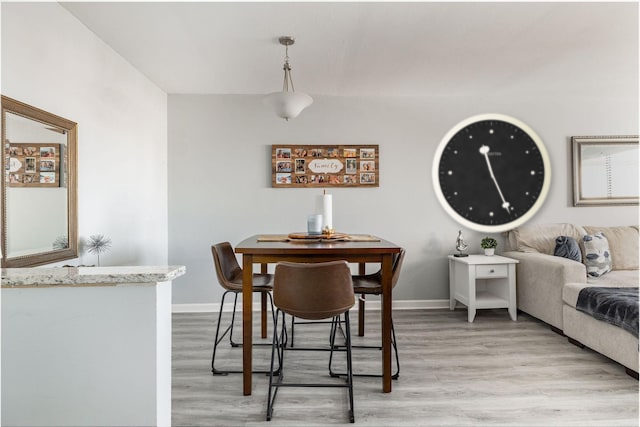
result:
11.26
